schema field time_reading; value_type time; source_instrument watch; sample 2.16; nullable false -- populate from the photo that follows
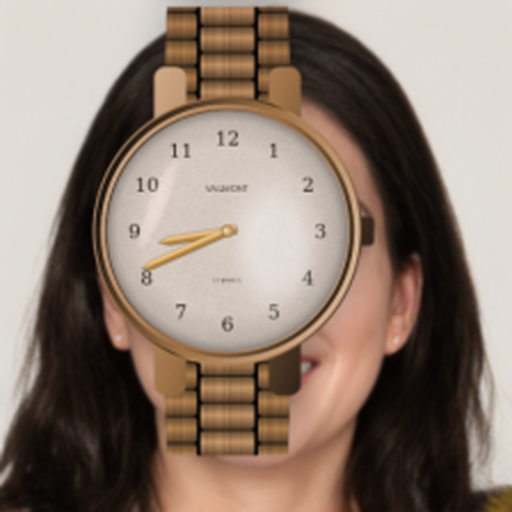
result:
8.41
